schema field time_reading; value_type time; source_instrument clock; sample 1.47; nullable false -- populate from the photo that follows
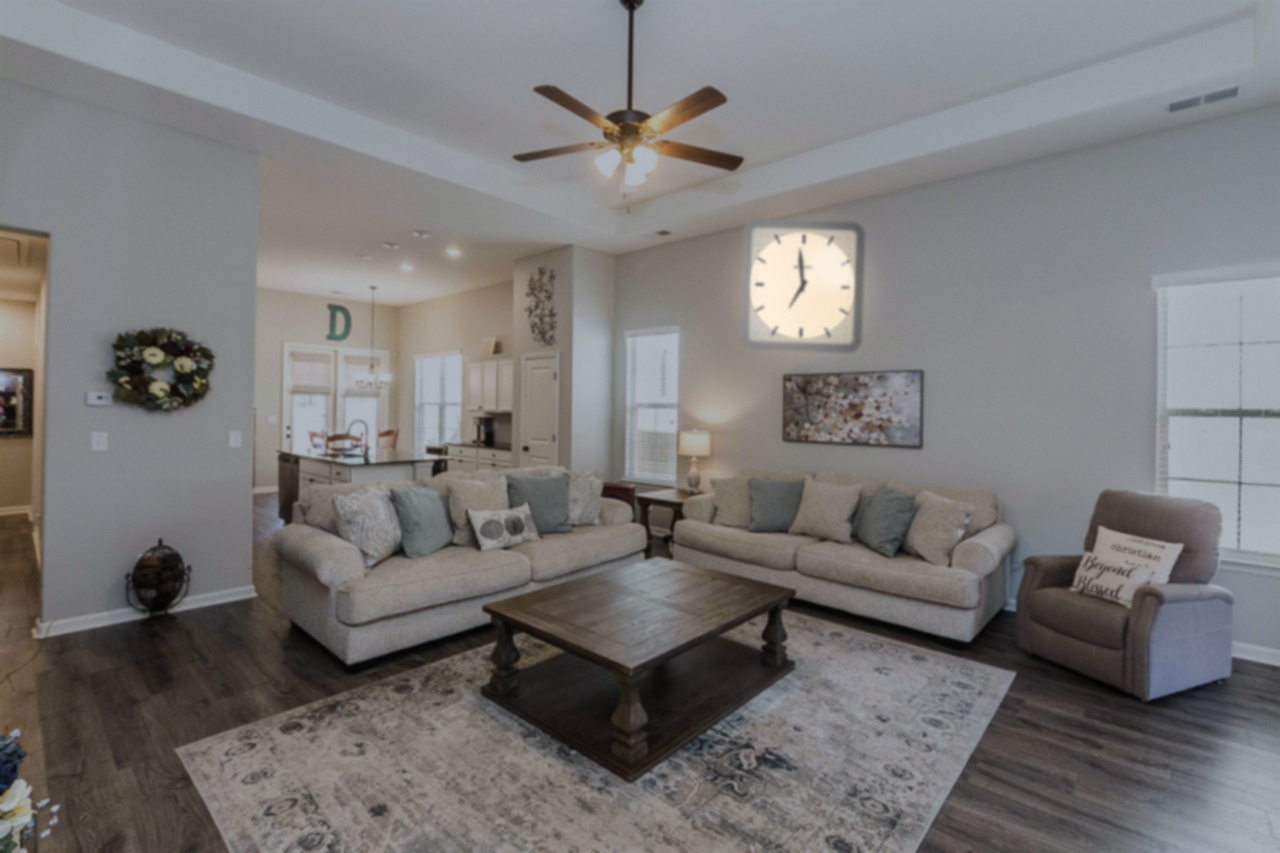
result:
6.59
